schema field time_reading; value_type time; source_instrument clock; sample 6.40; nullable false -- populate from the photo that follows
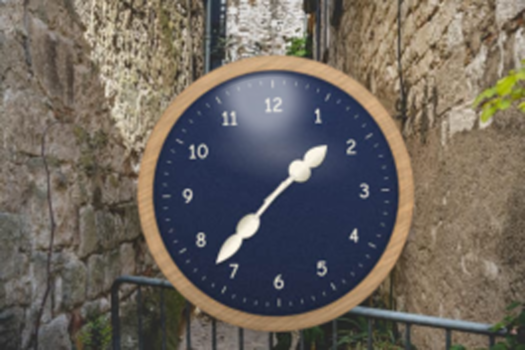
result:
1.37
